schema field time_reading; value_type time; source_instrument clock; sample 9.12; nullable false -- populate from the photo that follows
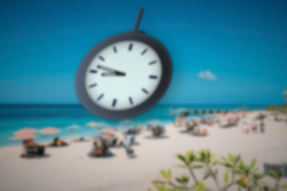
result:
8.47
